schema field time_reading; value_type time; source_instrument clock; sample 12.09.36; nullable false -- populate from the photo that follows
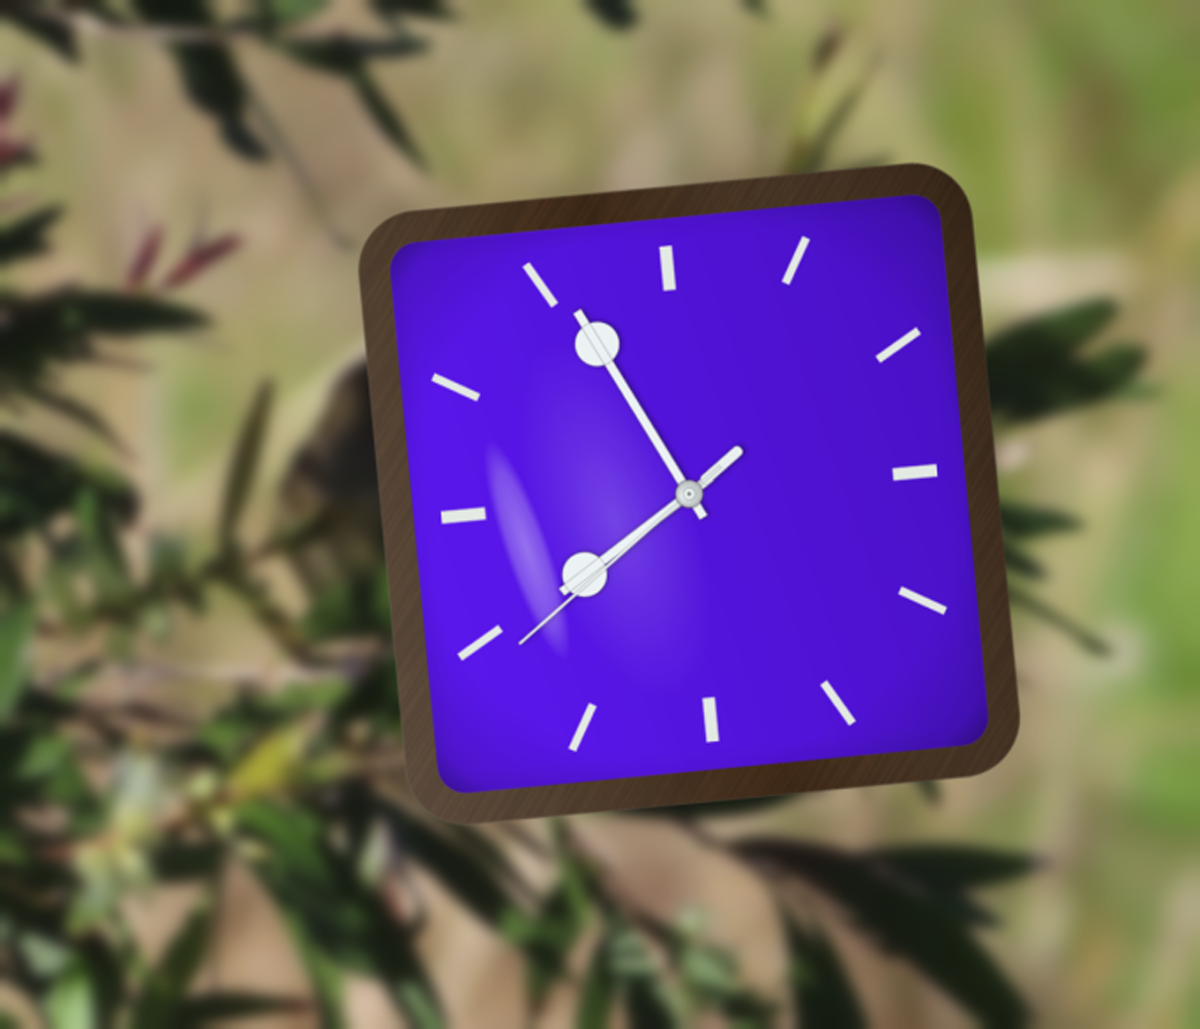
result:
7.55.39
